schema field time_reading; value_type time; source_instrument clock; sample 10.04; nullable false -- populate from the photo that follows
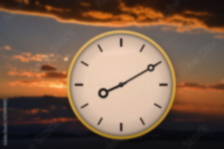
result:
8.10
